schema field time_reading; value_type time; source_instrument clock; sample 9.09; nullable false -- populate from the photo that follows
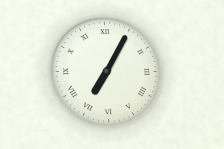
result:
7.05
